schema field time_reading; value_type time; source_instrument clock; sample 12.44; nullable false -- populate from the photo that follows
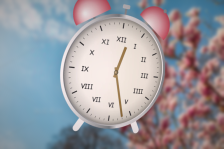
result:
12.27
